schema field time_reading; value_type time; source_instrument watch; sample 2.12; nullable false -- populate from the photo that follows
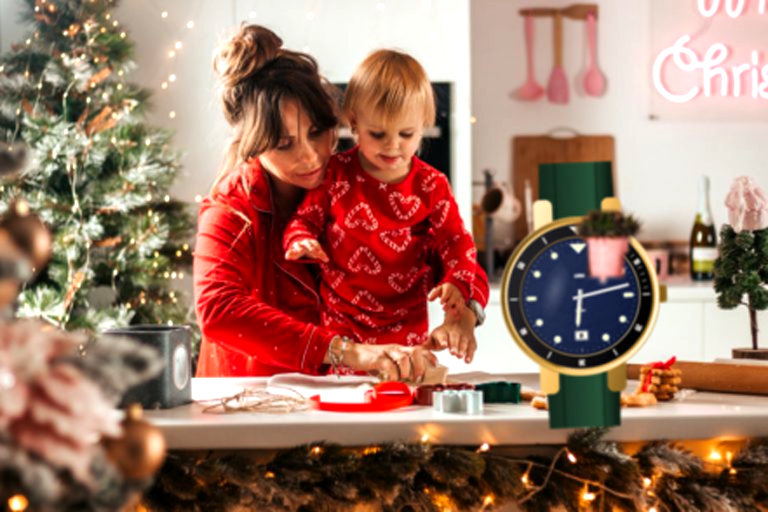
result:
6.13
